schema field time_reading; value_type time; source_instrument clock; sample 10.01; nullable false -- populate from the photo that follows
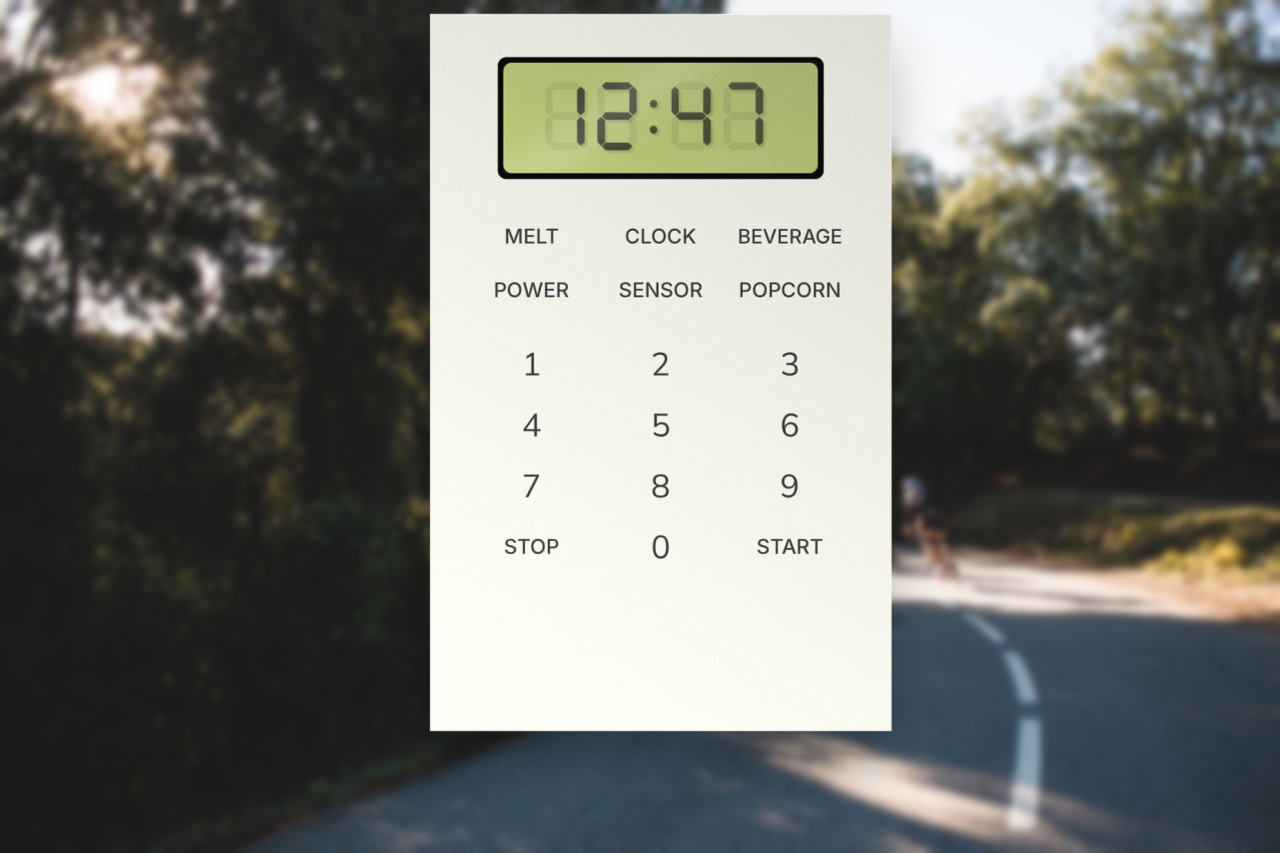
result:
12.47
